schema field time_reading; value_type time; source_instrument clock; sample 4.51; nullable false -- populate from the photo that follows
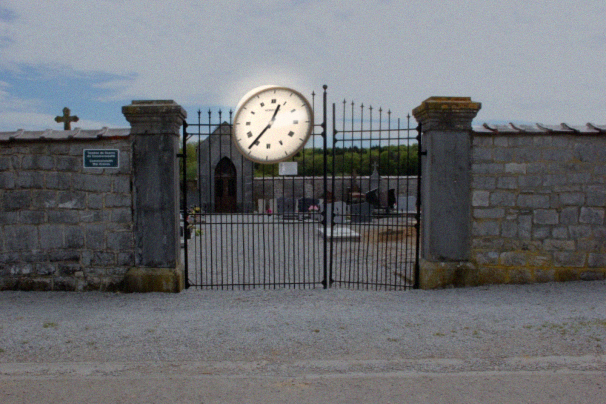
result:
12.36
